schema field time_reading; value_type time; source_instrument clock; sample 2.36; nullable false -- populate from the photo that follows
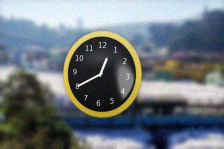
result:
12.40
